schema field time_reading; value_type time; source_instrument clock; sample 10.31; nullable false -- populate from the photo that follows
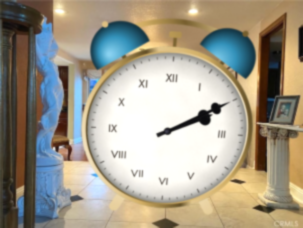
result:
2.10
